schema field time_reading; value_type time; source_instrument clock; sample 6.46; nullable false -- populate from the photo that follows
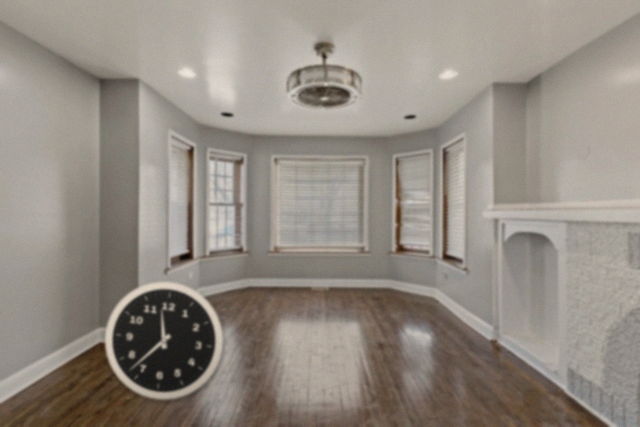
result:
11.37
